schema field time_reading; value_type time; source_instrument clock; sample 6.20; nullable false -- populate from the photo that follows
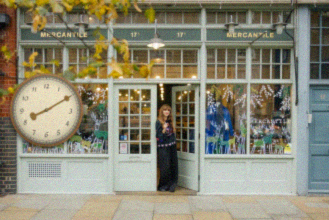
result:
8.10
